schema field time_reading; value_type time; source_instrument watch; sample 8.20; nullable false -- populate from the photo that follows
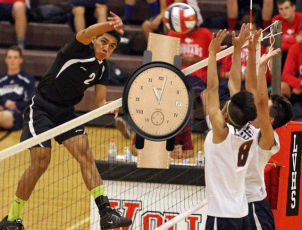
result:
11.02
